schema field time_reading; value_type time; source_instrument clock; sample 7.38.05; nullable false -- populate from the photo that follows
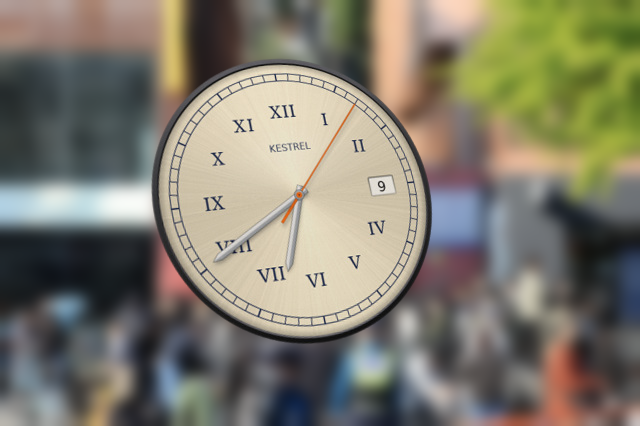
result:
6.40.07
